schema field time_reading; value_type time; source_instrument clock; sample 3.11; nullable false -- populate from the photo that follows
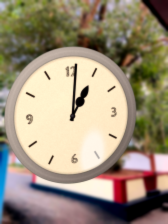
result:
1.01
